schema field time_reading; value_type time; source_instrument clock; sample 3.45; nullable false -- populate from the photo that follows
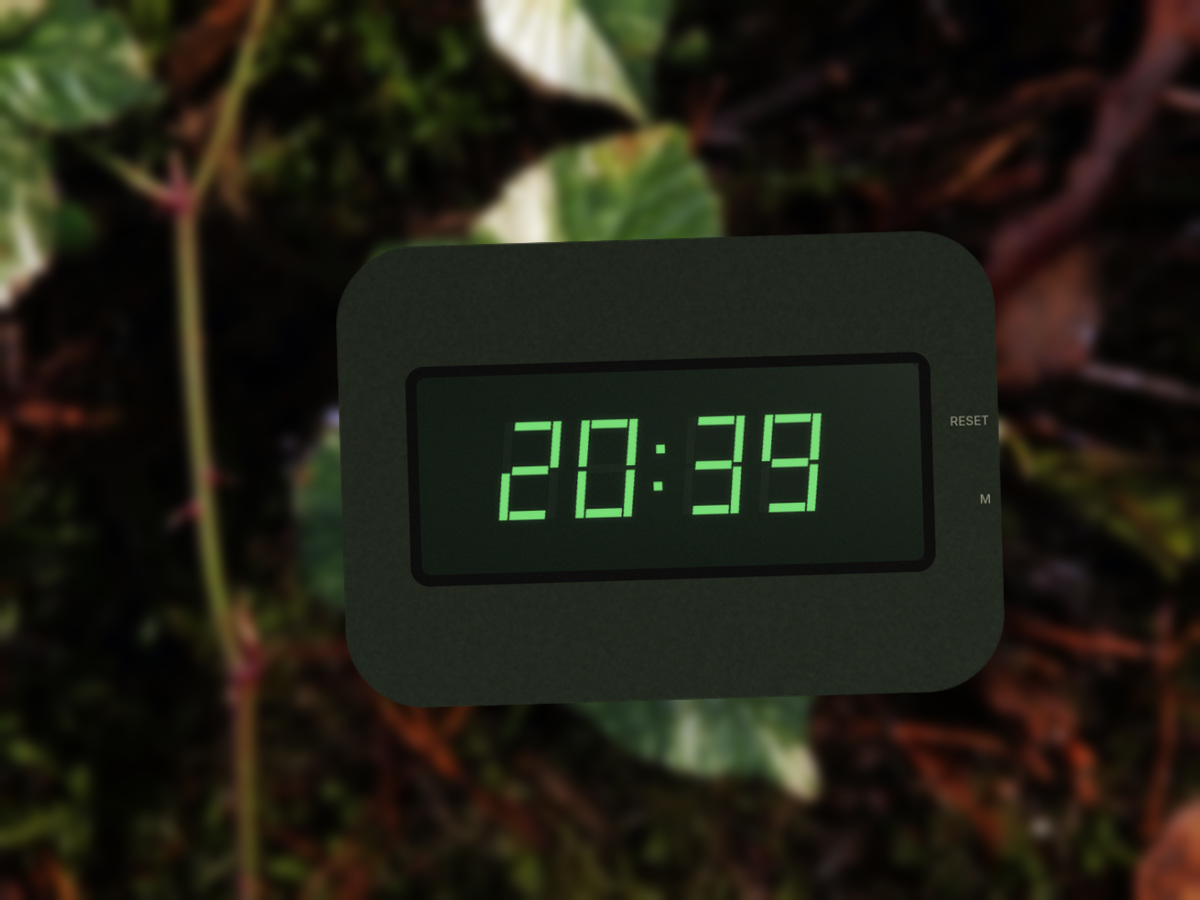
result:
20.39
